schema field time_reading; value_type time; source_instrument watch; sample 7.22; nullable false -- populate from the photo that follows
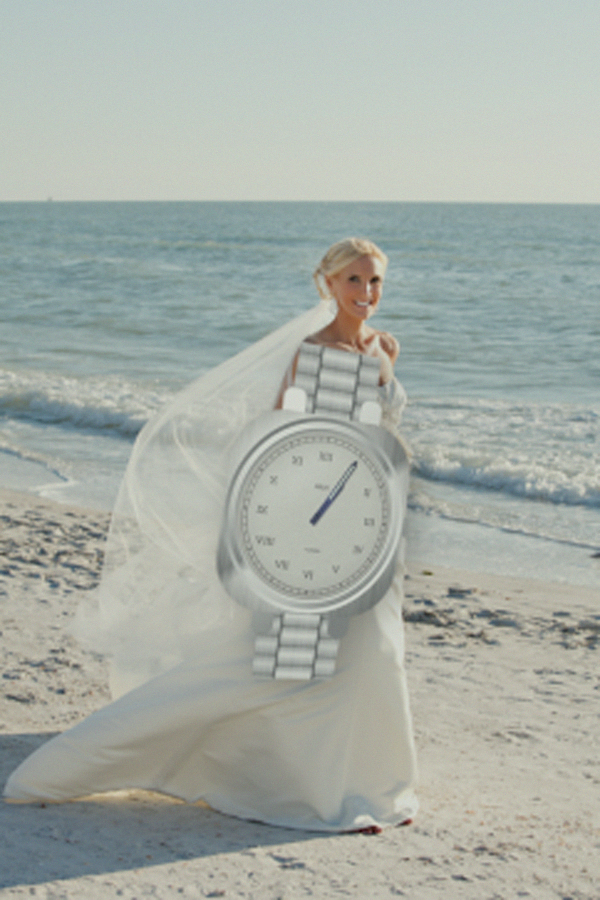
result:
1.05
